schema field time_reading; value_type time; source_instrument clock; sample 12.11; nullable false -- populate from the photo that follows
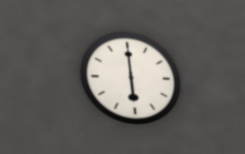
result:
6.00
